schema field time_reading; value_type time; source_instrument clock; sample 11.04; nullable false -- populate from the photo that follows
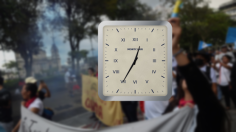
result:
12.35
